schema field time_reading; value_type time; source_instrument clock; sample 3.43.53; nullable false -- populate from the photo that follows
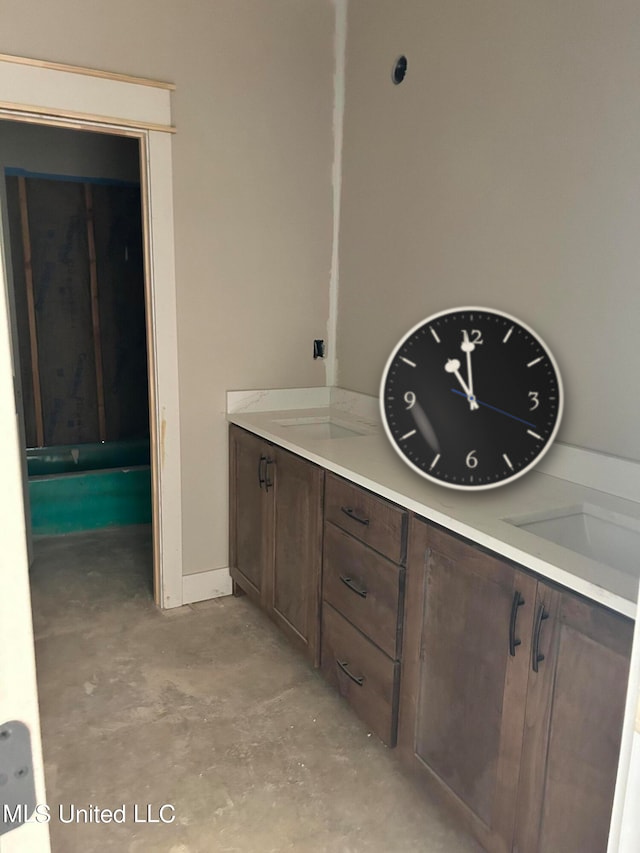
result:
10.59.19
